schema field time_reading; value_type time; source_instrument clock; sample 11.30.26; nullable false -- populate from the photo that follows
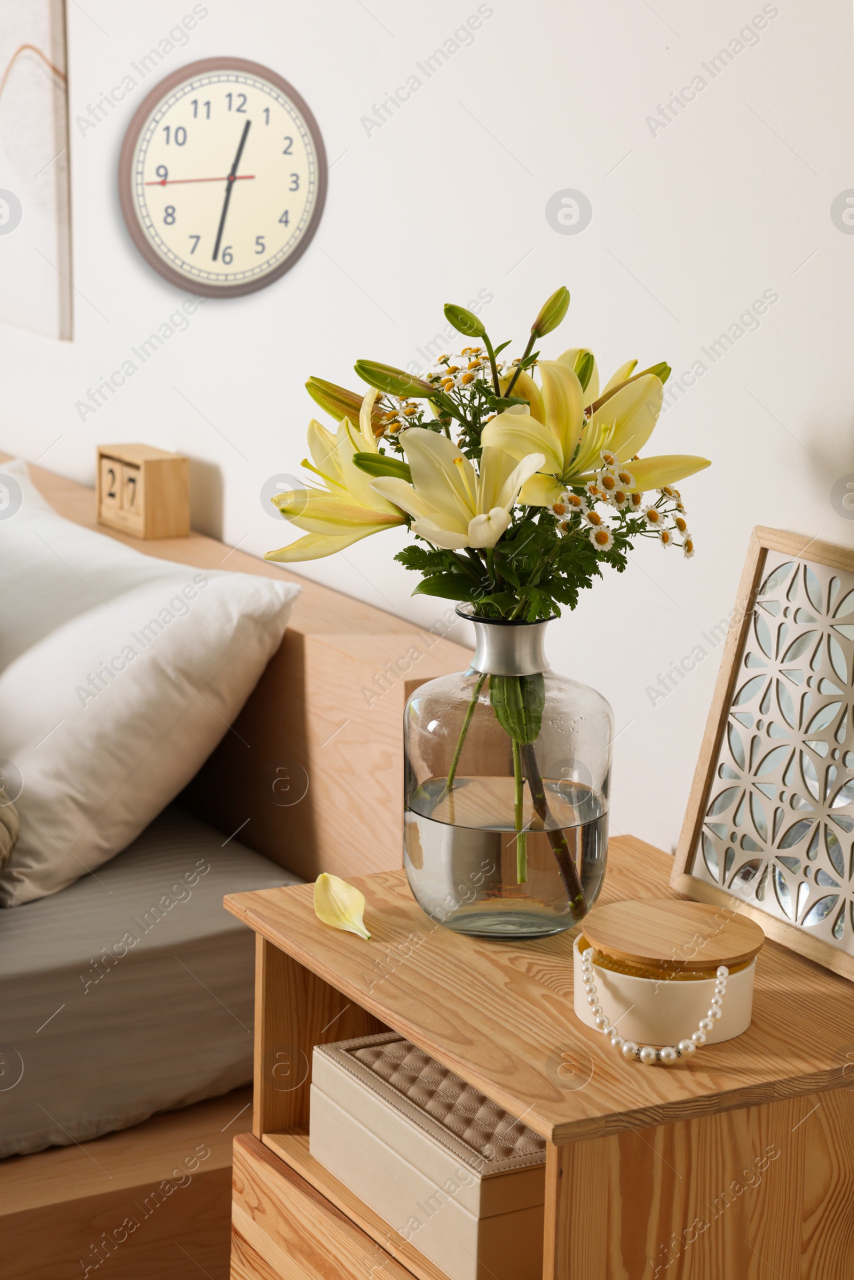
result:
12.31.44
